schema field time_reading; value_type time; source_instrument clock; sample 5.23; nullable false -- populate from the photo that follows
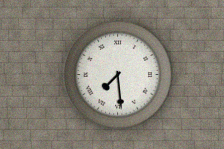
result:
7.29
